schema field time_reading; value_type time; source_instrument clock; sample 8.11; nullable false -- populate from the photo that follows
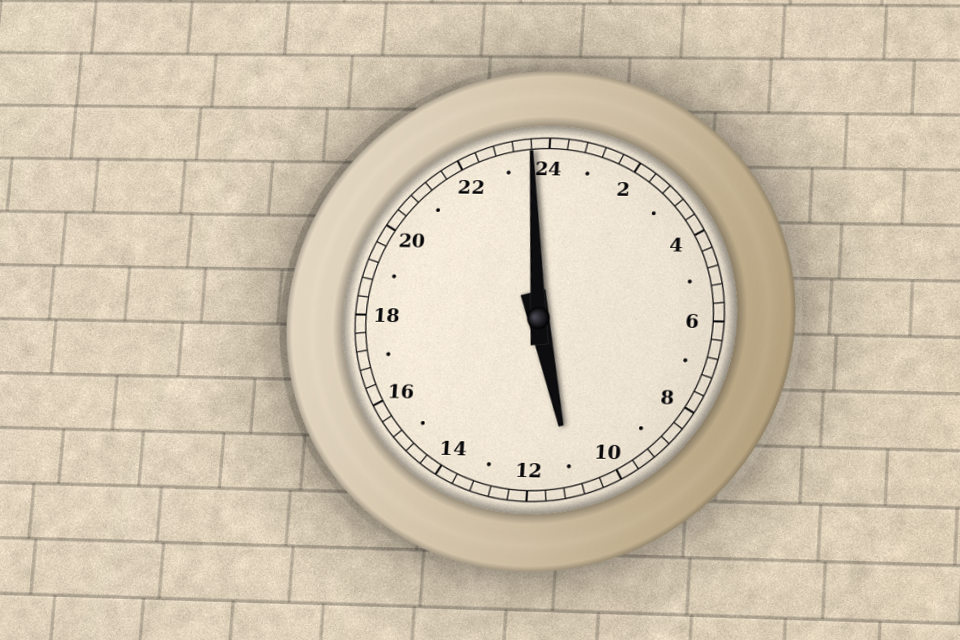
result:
10.59
